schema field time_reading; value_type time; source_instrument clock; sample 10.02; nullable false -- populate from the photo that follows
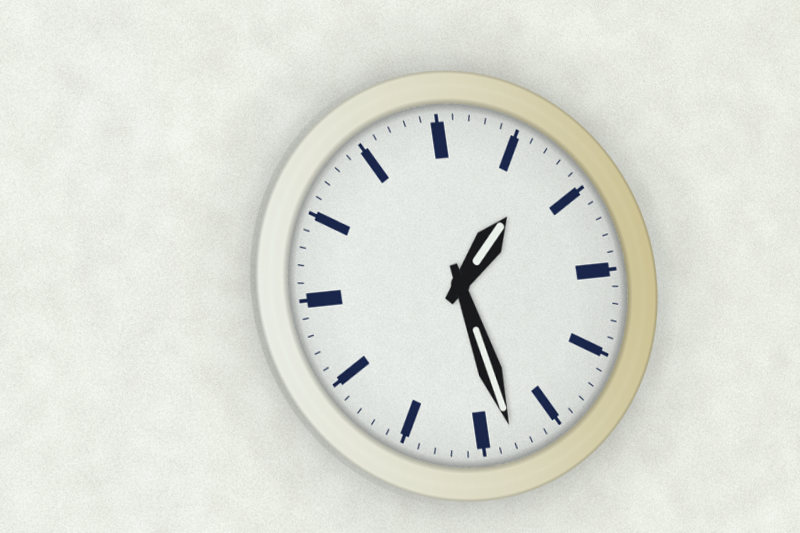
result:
1.28
